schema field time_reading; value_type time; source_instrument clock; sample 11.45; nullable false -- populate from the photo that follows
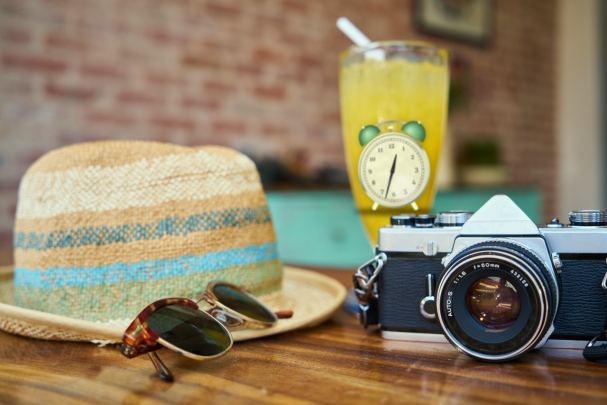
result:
12.33
